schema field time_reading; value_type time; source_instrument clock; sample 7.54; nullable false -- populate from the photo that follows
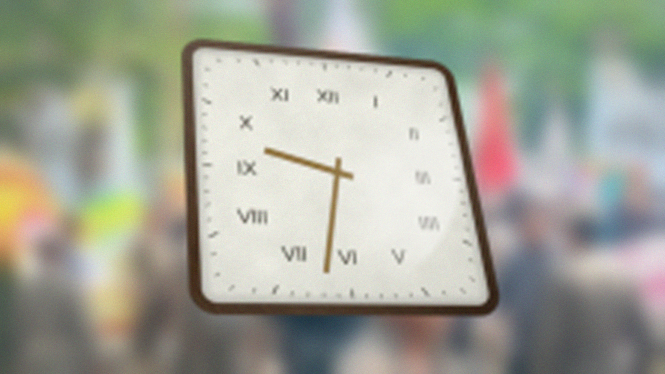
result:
9.32
